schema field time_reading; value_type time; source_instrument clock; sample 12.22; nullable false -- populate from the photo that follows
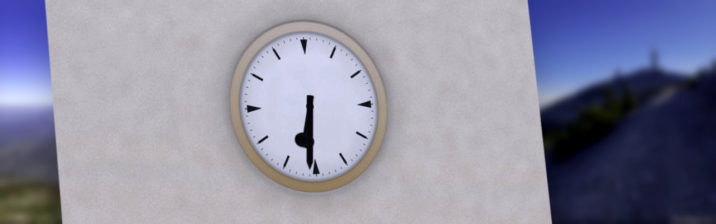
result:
6.31
